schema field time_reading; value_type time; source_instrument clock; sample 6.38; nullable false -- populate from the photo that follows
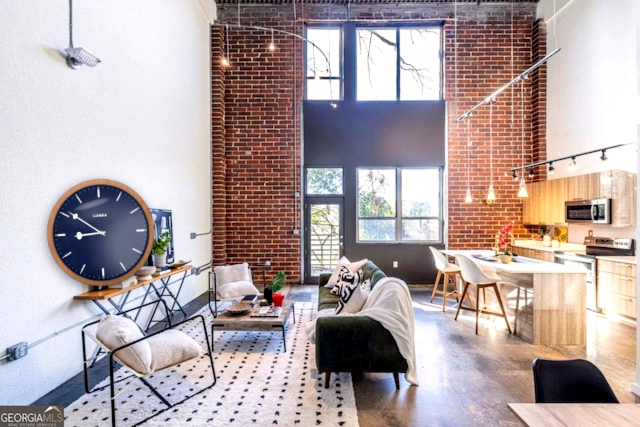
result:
8.51
